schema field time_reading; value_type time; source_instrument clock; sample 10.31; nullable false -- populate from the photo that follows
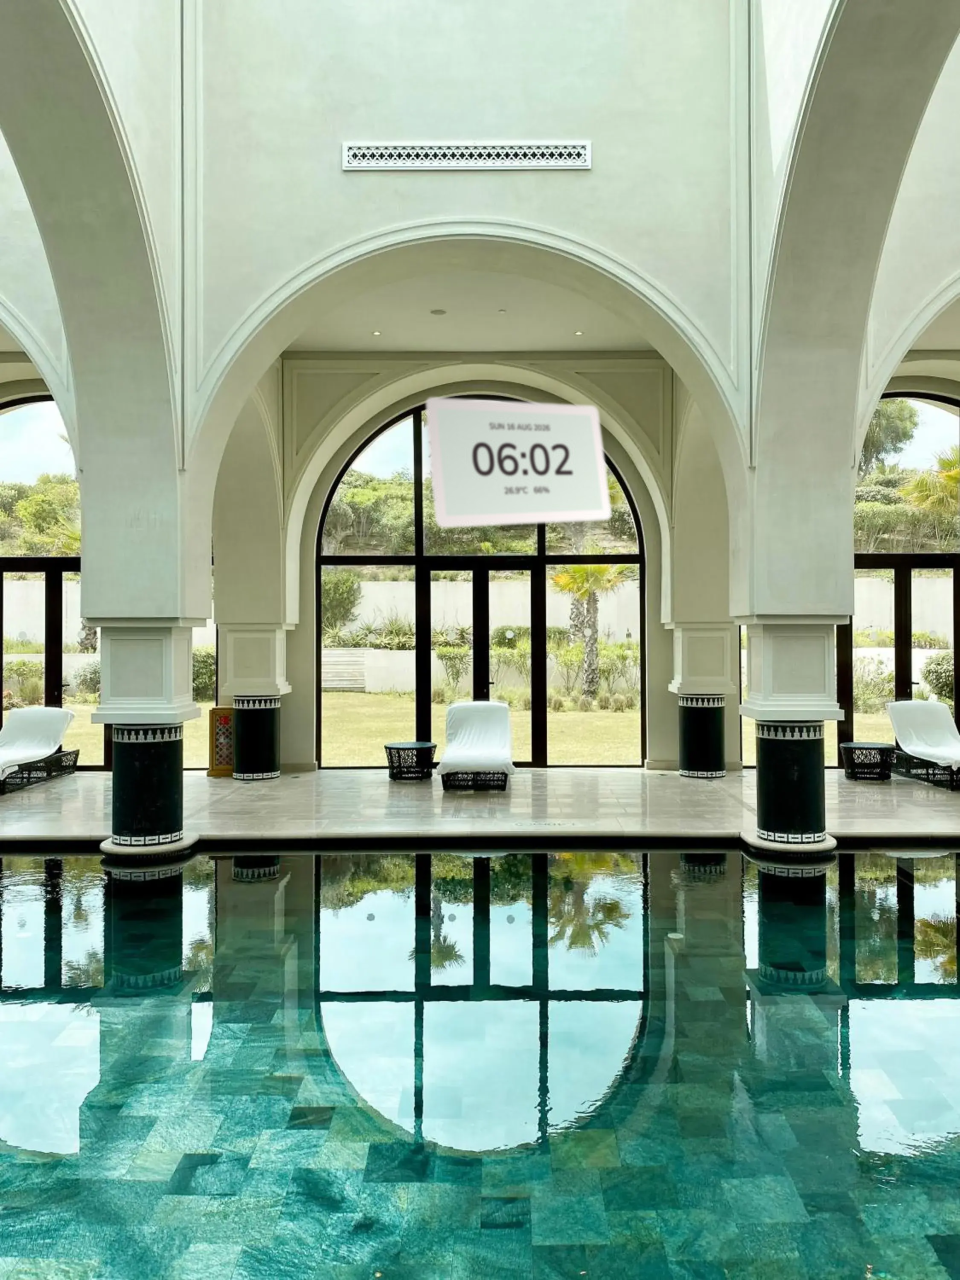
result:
6.02
